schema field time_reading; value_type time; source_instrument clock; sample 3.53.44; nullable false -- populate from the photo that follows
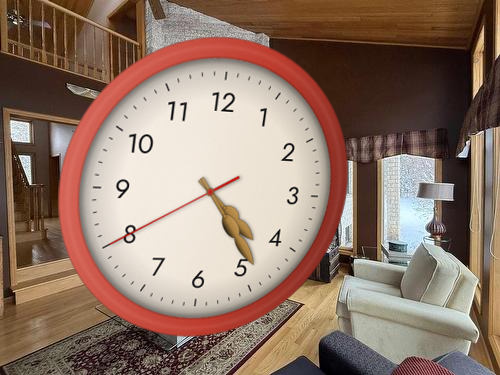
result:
4.23.40
